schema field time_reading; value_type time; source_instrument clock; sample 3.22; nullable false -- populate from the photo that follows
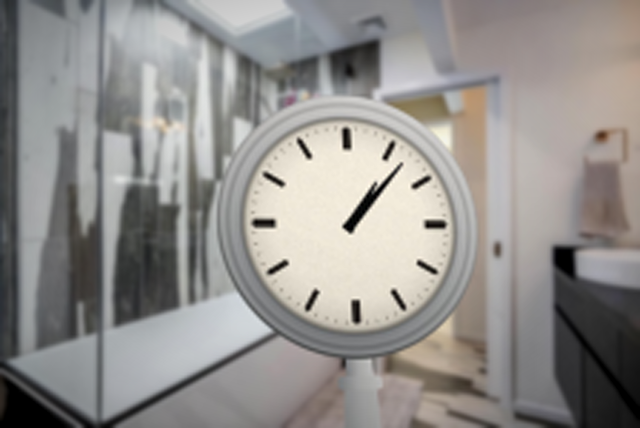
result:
1.07
